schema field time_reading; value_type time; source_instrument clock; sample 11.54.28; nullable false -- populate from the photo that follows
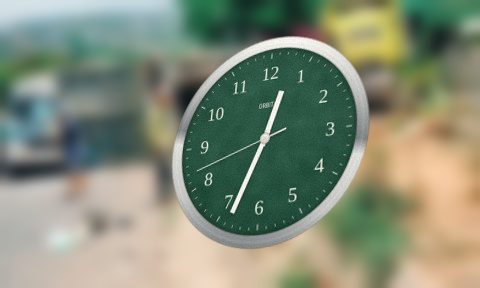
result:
12.33.42
